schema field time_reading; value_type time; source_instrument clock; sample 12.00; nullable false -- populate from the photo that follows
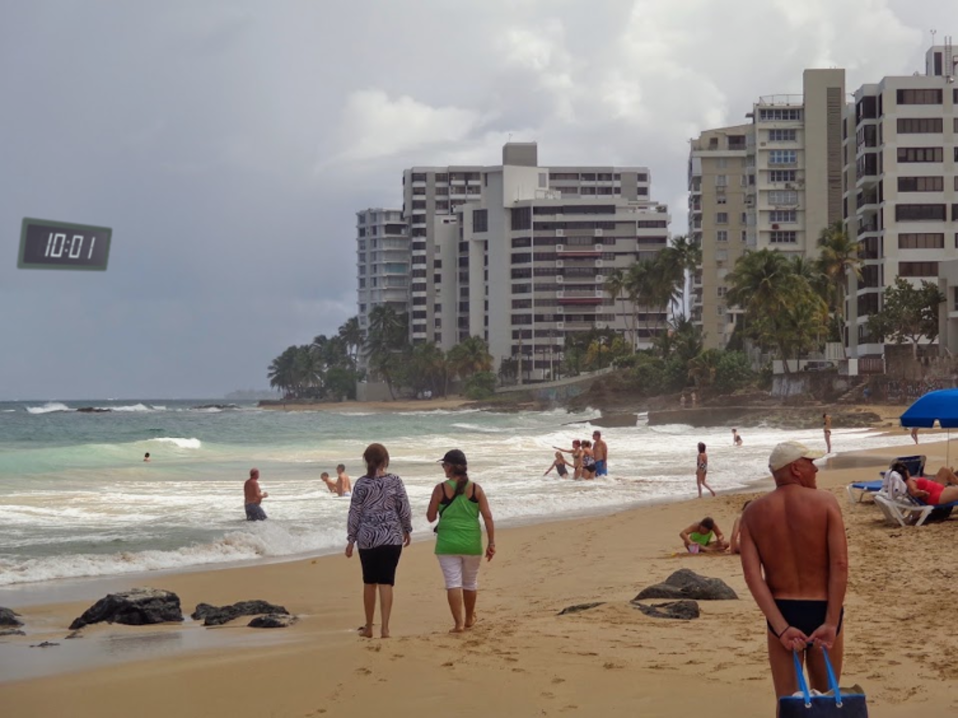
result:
10.01
